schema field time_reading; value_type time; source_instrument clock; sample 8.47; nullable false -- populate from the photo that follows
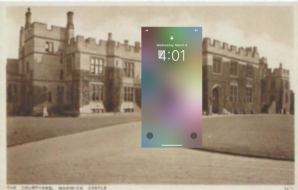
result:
4.01
